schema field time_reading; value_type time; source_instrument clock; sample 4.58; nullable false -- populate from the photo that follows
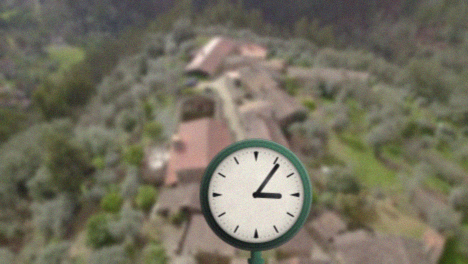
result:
3.06
